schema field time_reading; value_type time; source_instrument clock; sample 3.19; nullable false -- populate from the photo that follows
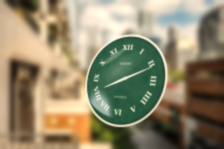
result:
8.11
